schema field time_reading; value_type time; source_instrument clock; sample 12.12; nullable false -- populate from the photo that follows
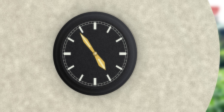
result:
4.54
